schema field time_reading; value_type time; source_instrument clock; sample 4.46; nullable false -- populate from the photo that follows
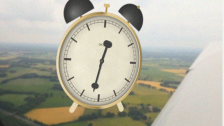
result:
12.32
